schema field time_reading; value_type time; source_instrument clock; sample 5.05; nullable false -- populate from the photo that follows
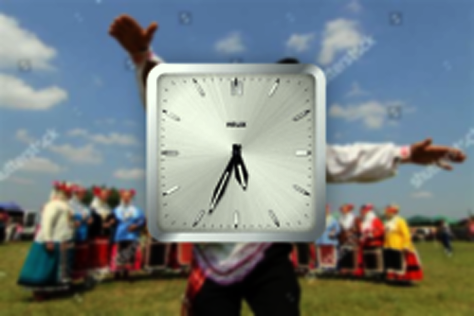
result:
5.34
